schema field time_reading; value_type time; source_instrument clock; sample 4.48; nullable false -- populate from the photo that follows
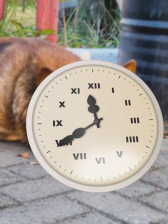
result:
11.40
